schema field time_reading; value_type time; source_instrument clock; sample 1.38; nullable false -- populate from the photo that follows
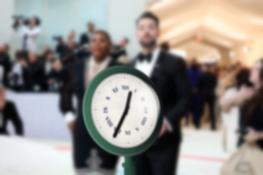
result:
12.35
